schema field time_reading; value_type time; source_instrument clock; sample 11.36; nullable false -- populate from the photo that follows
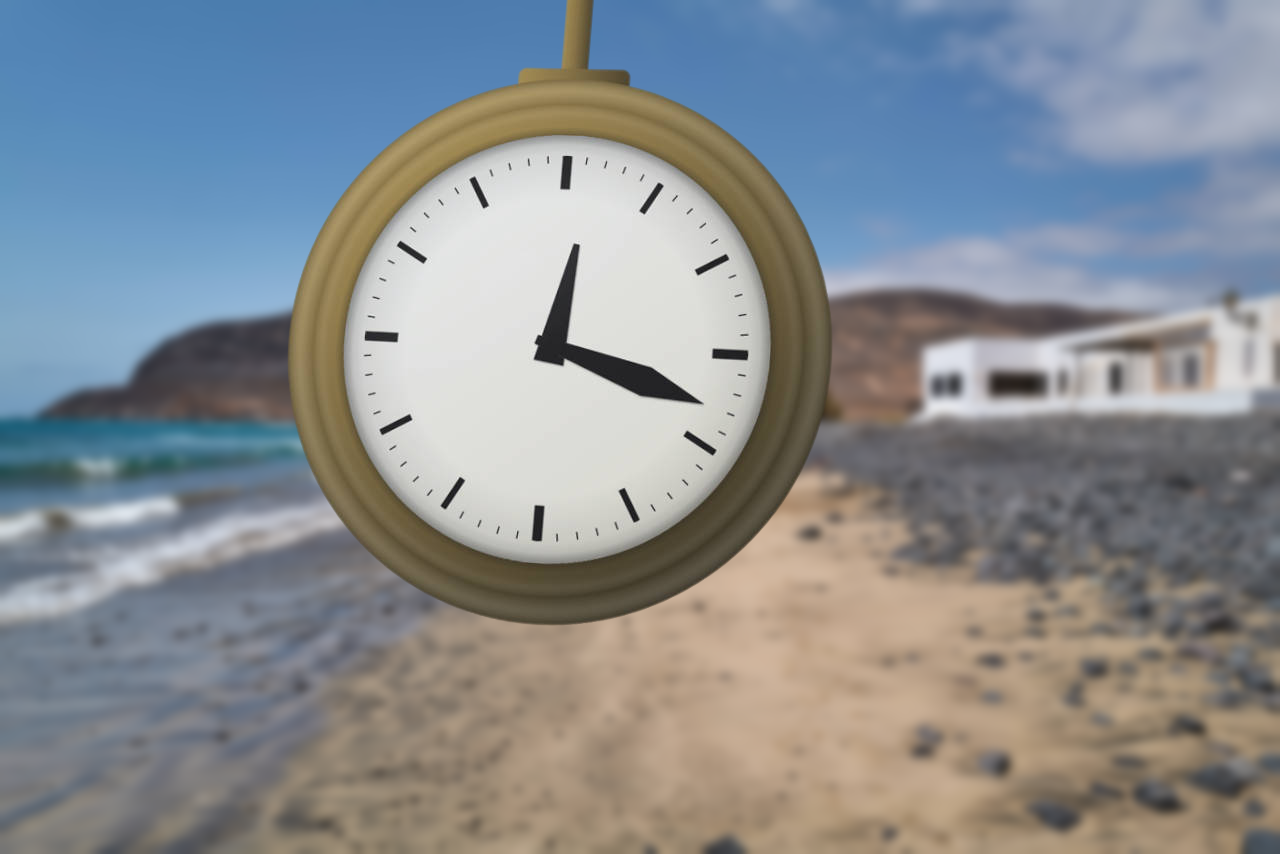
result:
12.18
